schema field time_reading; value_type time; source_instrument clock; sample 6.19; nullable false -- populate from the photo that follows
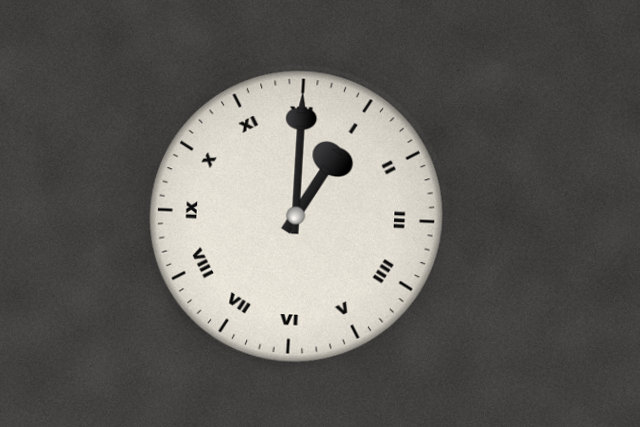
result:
1.00
